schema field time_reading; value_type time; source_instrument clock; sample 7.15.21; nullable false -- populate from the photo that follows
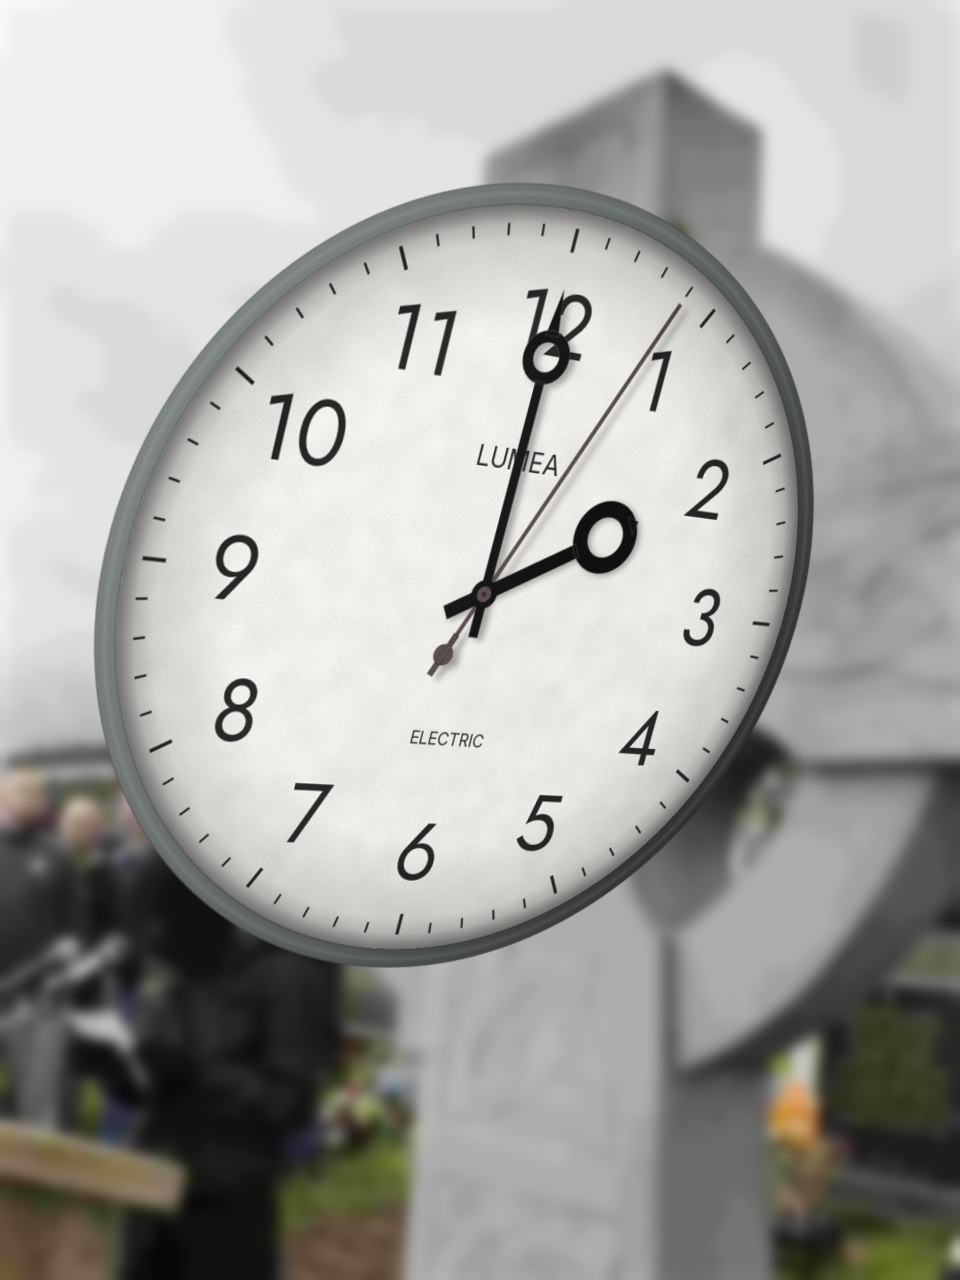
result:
2.00.04
